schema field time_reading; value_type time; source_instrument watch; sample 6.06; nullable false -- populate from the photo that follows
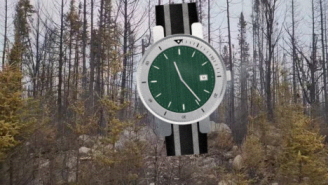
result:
11.24
